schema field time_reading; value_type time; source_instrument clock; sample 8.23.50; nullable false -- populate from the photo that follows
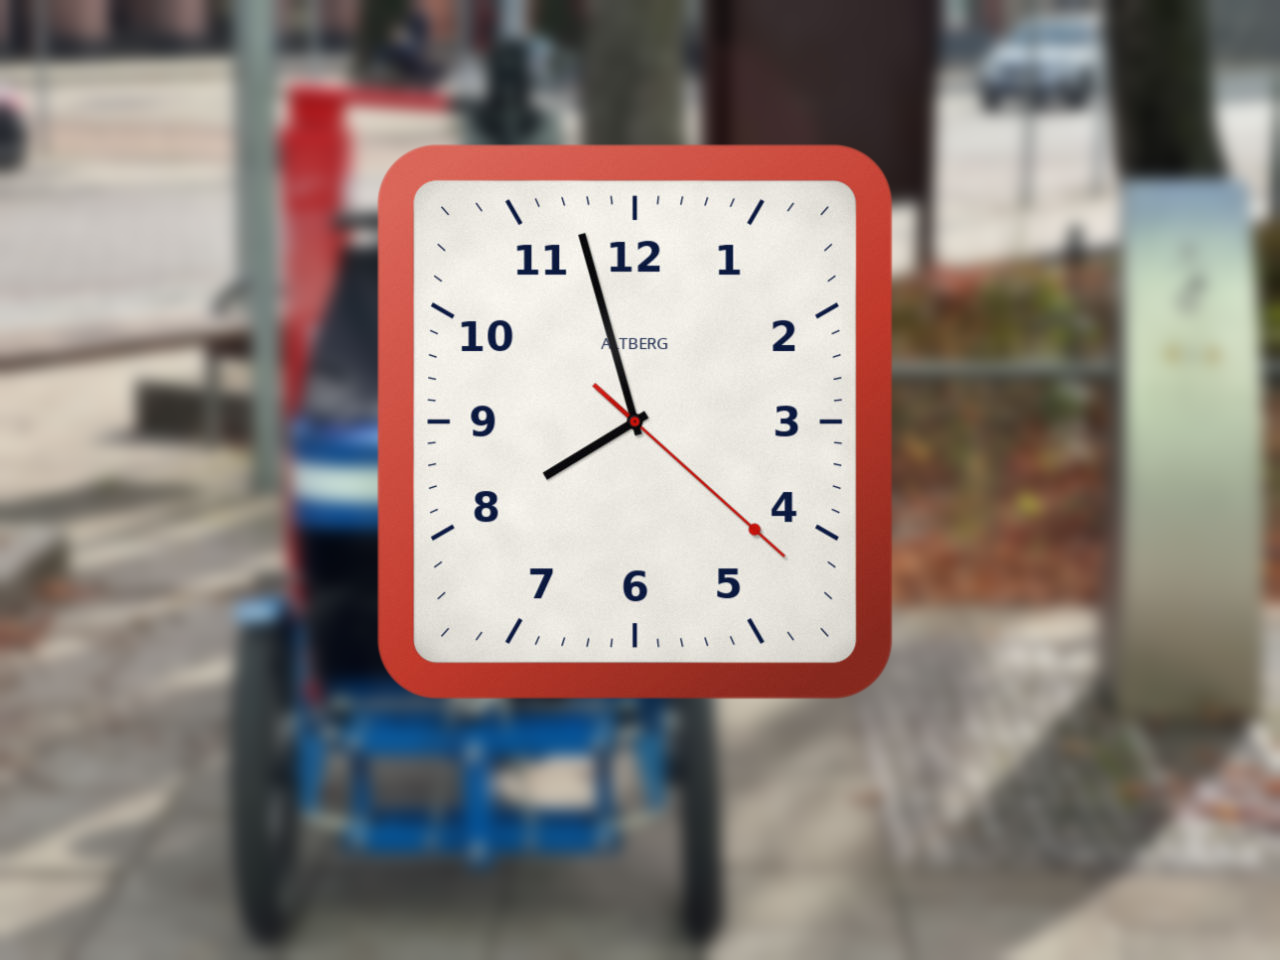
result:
7.57.22
